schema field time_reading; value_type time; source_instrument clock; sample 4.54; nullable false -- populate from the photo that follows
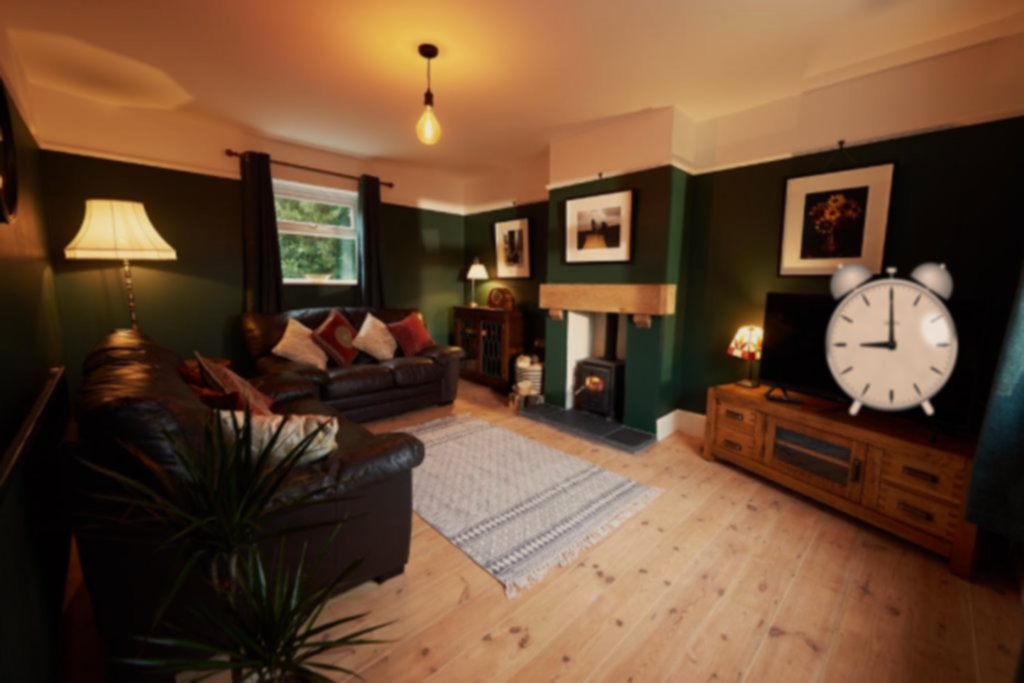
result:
9.00
